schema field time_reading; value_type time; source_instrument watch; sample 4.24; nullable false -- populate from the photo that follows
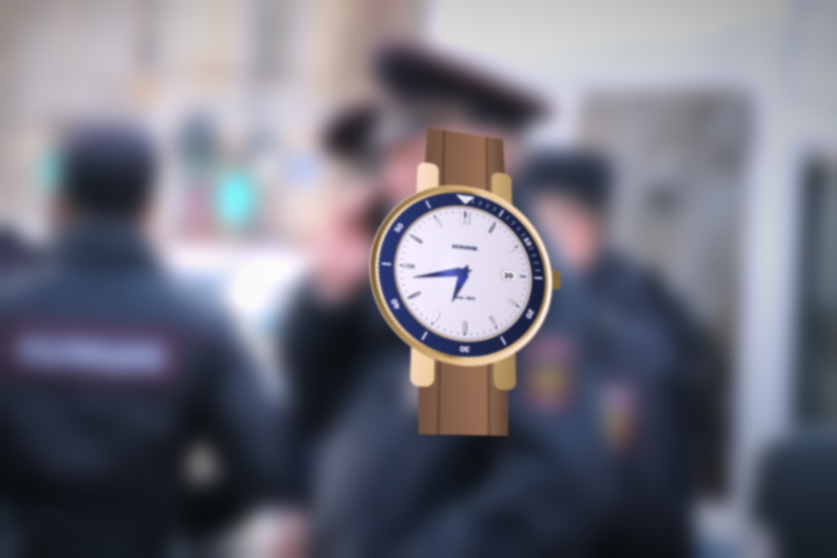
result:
6.43
